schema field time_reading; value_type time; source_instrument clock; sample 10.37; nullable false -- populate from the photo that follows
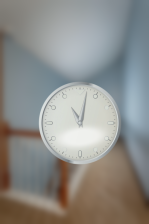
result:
11.02
